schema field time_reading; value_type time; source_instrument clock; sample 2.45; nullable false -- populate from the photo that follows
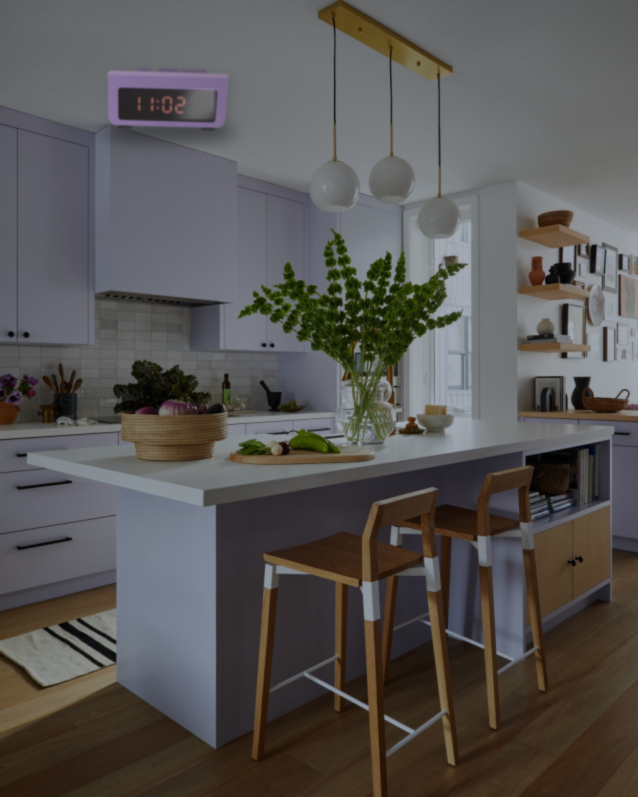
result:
11.02
